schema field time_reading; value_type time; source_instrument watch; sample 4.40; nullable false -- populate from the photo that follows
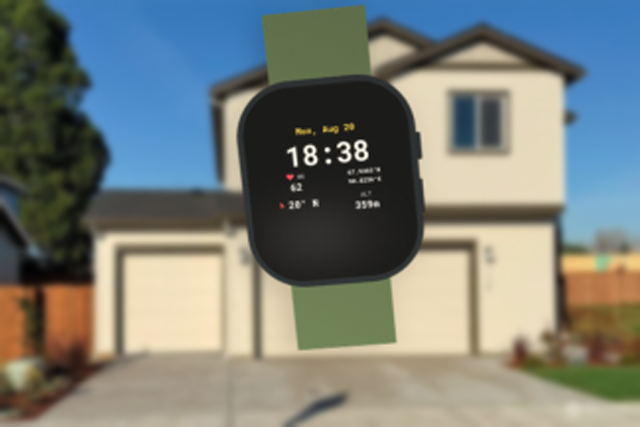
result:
18.38
